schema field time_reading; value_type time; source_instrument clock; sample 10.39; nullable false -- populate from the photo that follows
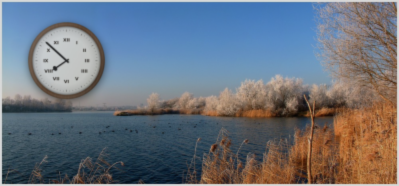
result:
7.52
